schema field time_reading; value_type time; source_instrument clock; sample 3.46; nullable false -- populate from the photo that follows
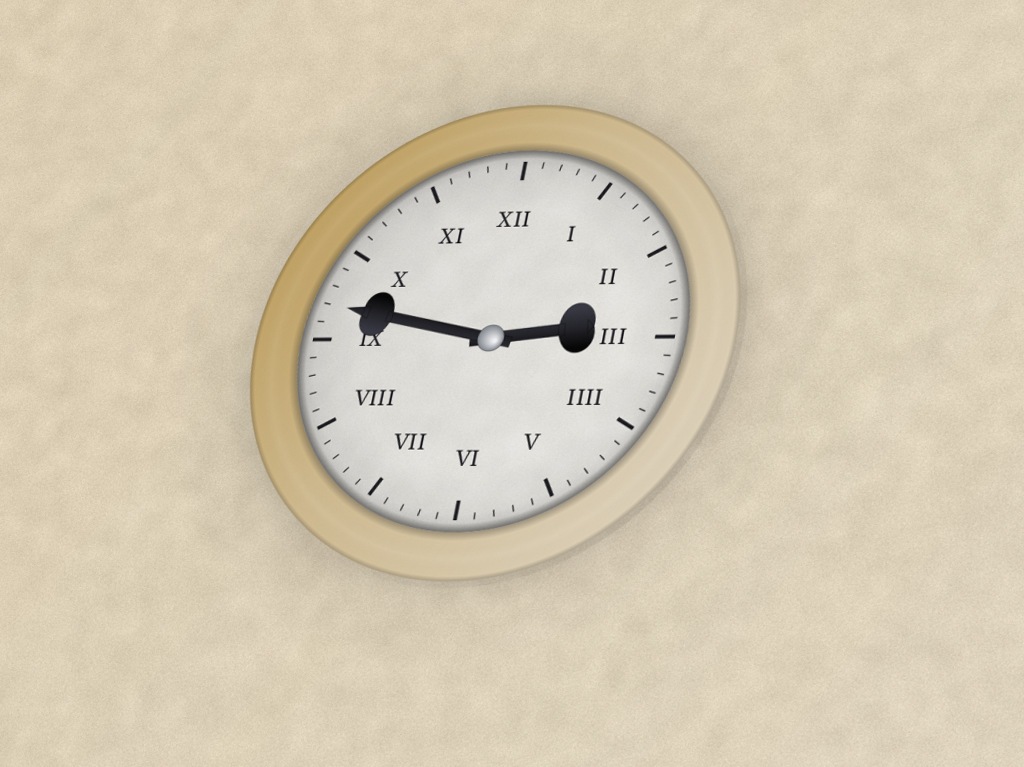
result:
2.47
